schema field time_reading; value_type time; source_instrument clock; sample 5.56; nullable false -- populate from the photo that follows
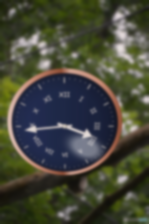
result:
3.44
